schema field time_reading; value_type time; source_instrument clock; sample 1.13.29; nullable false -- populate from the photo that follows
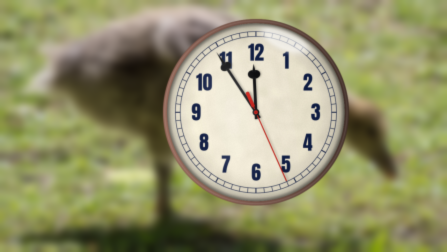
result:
11.54.26
